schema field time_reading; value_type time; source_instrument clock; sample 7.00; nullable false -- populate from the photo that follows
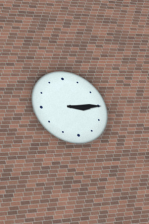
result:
3.15
